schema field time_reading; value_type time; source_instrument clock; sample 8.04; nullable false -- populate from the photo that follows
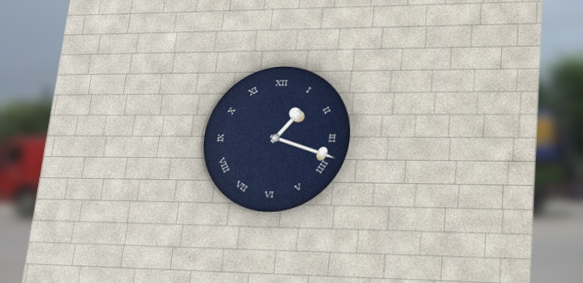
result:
1.18
